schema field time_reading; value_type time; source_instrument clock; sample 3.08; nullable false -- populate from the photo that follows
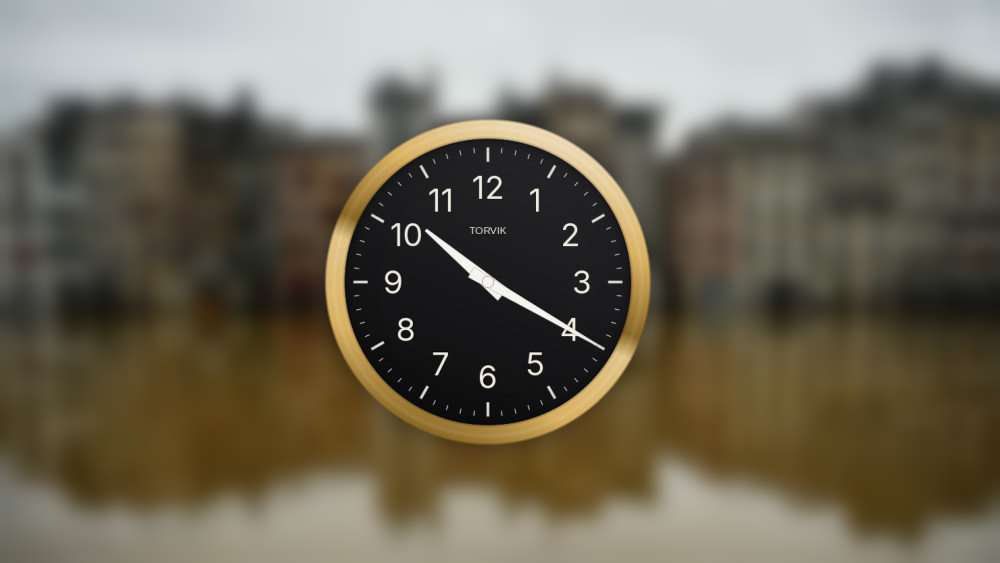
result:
10.20
